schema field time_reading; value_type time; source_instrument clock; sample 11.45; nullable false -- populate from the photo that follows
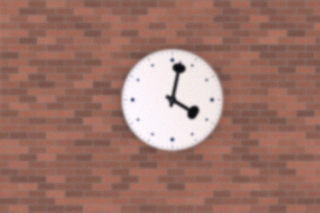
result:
4.02
